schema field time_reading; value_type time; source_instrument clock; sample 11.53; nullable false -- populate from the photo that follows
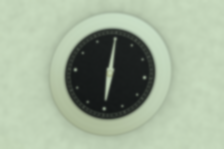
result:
6.00
